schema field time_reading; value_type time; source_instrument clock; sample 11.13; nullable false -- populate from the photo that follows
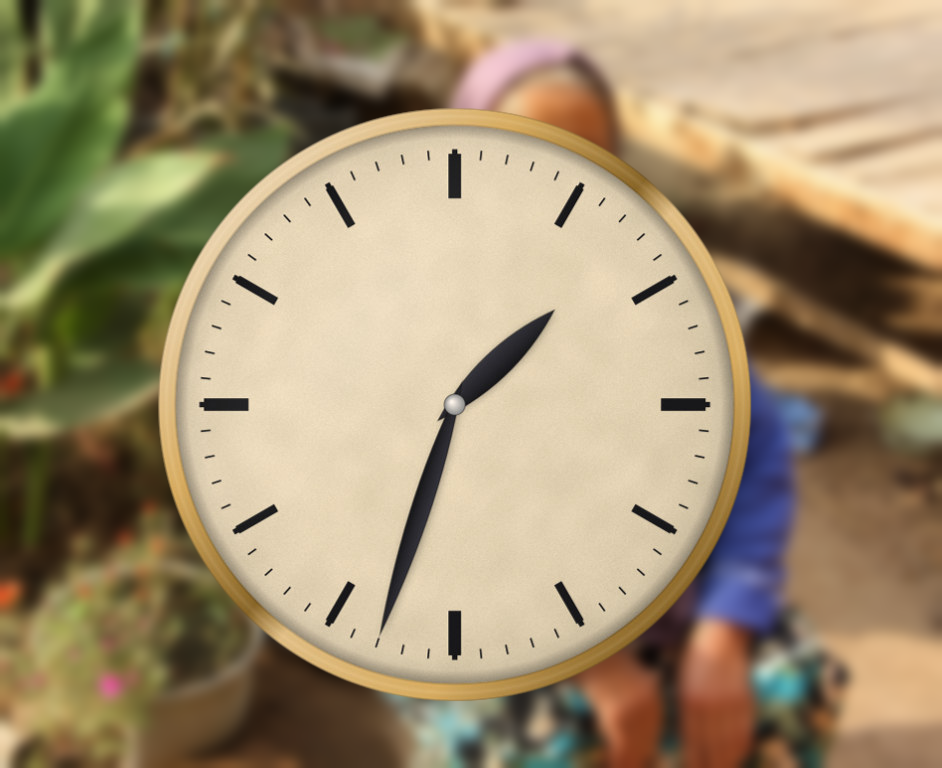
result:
1.33
